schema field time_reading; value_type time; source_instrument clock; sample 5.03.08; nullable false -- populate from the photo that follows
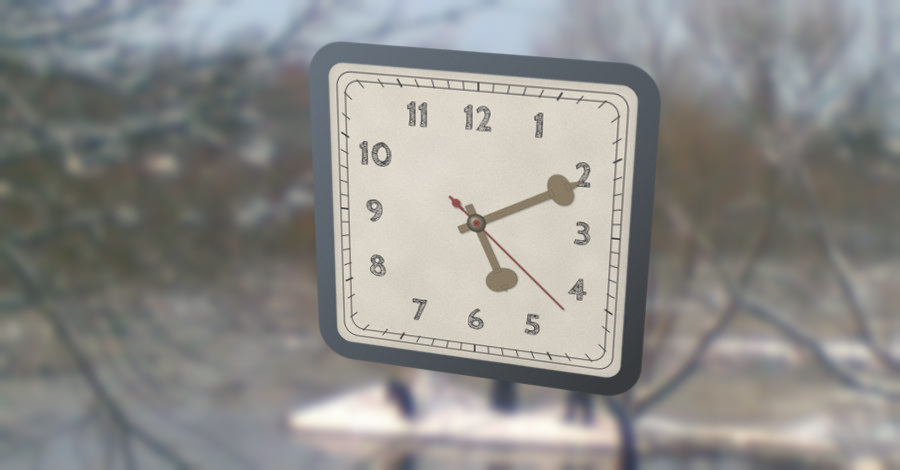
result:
5.10.22
